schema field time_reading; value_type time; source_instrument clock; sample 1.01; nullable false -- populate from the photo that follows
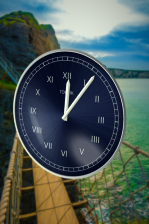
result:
12.06
